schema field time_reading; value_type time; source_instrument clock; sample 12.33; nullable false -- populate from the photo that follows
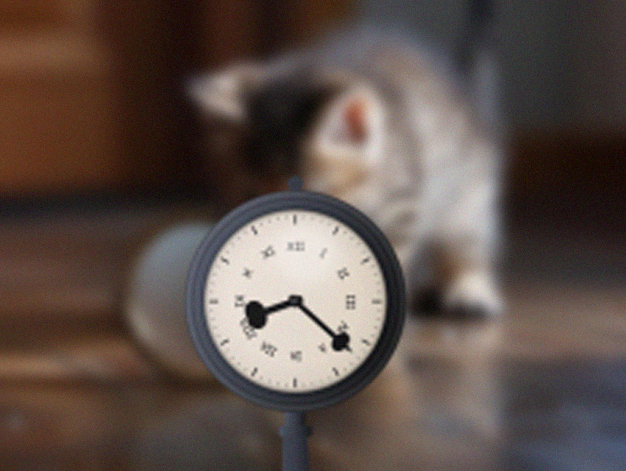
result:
8.22
